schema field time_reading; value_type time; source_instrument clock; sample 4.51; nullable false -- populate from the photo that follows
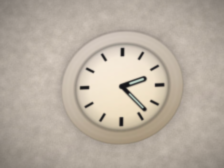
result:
2.23
